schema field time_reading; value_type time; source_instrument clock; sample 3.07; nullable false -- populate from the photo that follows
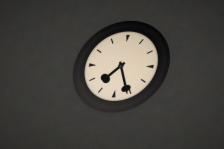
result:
7.26
